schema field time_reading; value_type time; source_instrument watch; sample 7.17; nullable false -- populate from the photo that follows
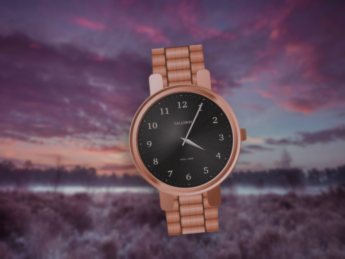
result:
4.05
